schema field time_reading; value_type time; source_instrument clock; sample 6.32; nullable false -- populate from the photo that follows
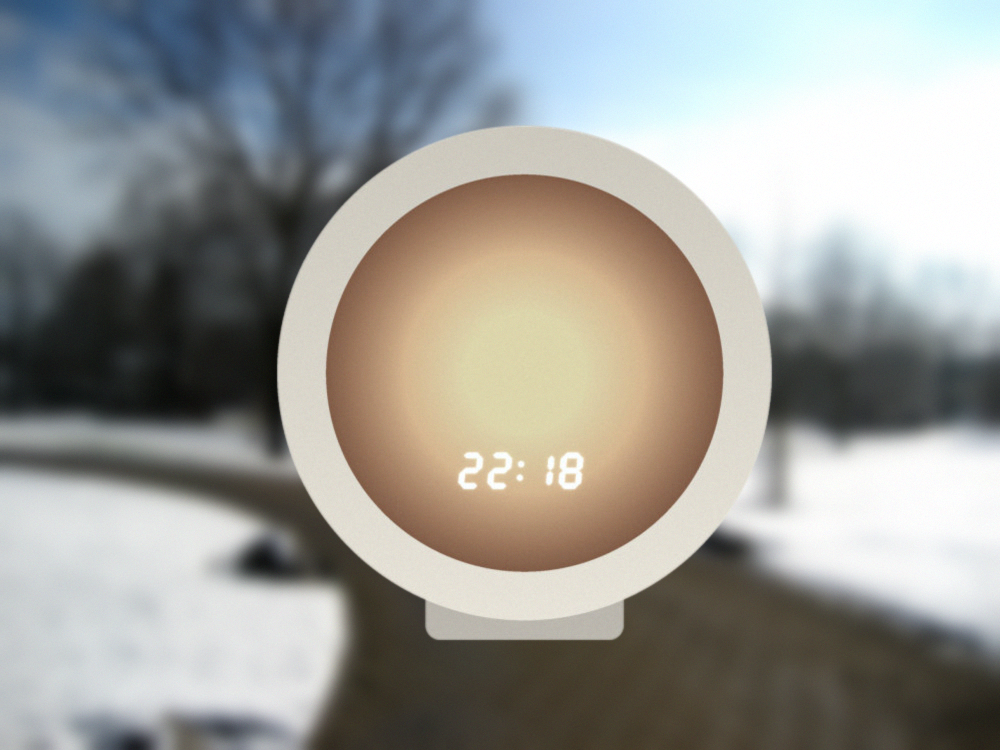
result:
22.18
